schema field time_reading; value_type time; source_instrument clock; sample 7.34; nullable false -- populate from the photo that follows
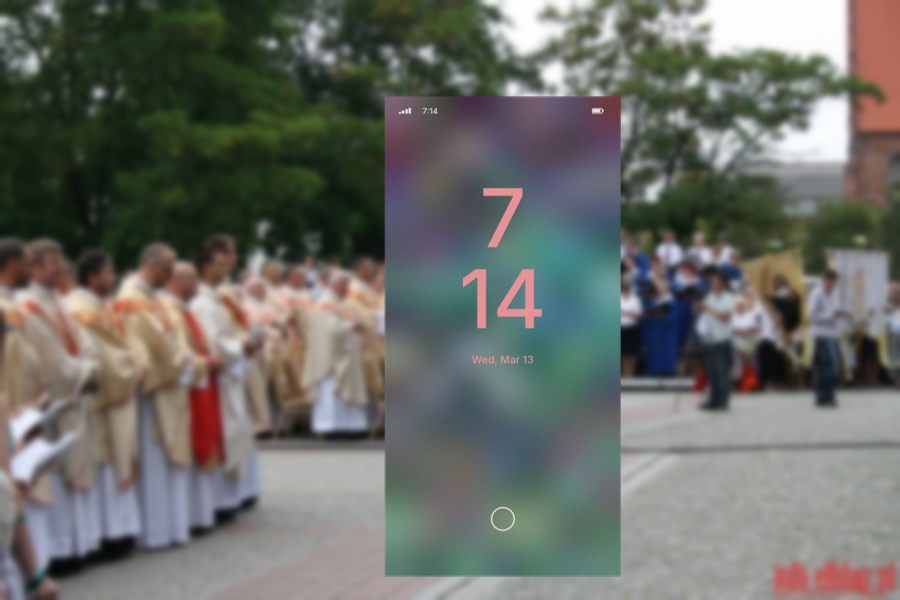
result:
7.14
